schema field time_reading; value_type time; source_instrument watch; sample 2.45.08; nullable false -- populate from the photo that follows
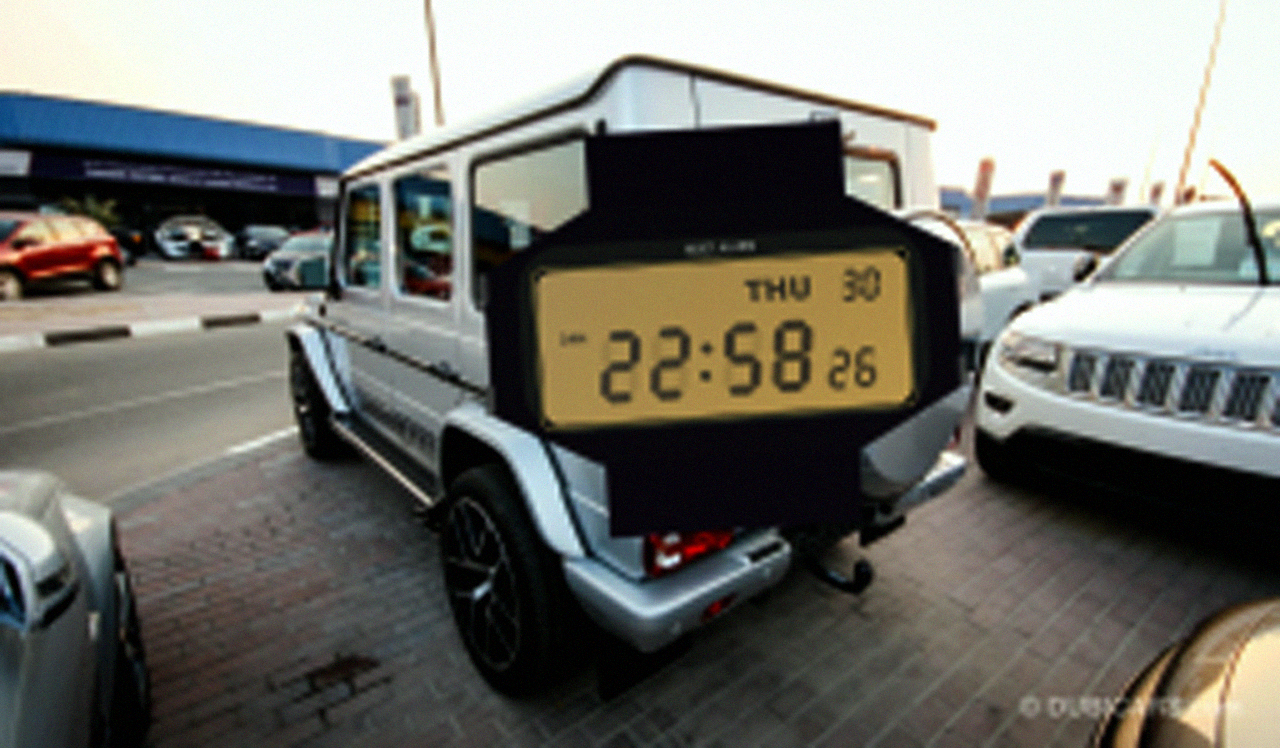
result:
22.58.26
